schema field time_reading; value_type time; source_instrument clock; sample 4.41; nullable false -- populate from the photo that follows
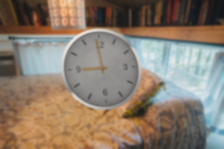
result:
8.59
